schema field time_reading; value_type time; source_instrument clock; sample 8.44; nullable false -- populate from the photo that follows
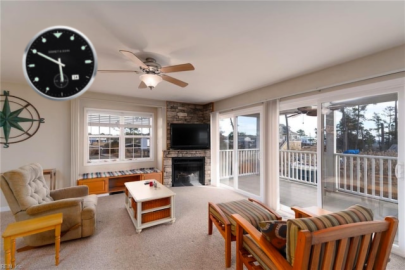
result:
5.50
